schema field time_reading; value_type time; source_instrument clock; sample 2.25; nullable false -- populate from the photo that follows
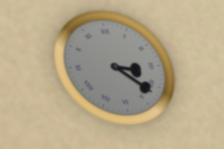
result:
3.22
